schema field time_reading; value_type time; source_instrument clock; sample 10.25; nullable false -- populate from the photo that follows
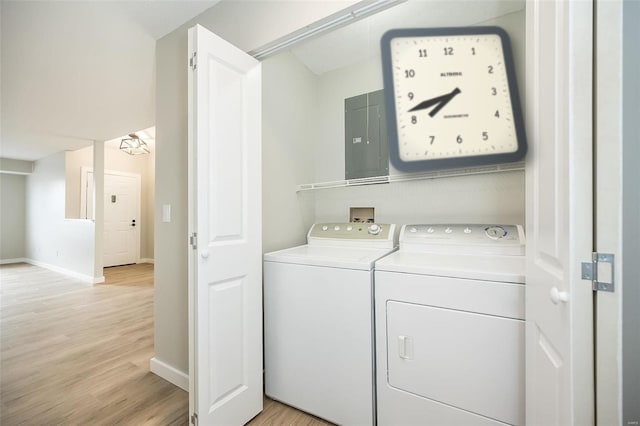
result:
7.42
